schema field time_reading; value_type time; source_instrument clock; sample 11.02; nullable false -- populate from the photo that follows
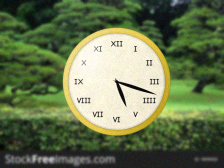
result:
5.18
